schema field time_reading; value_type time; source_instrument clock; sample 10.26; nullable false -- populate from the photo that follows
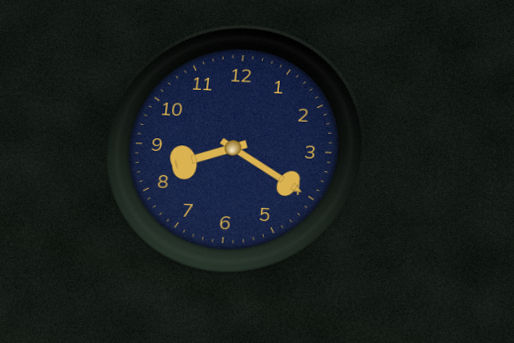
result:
8.20
